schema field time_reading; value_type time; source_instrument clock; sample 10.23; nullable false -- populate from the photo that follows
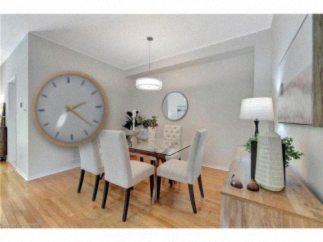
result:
2.22
